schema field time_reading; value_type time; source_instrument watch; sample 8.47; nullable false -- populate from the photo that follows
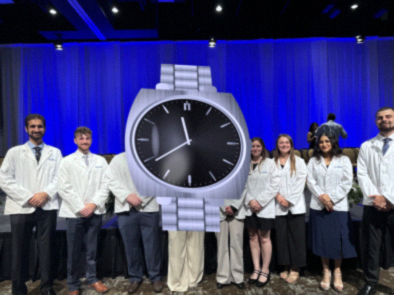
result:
11.39
